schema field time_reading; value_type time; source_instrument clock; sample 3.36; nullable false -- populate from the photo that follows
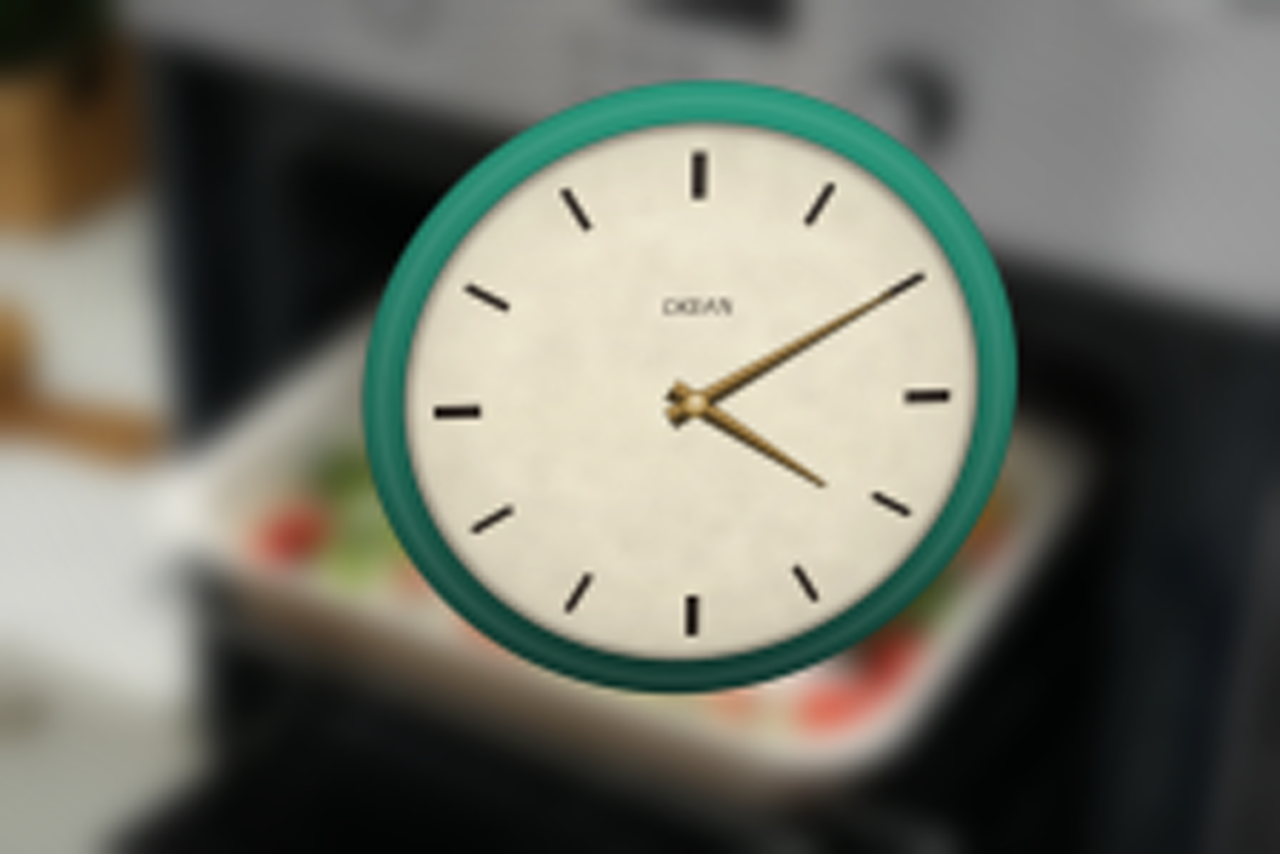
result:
4.10
